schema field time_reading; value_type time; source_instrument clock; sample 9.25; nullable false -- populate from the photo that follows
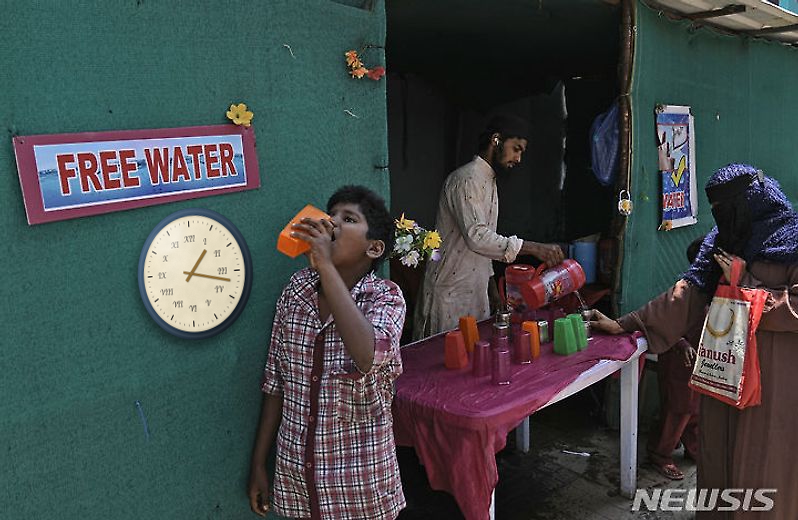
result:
1.17
